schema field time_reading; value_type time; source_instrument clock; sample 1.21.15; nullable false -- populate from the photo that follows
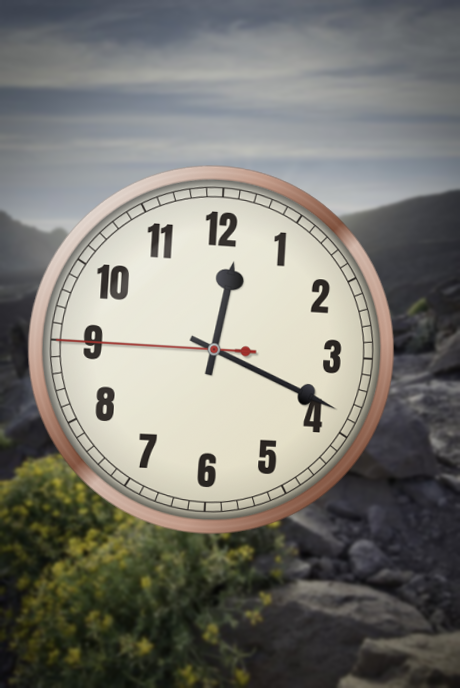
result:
12.18.45
